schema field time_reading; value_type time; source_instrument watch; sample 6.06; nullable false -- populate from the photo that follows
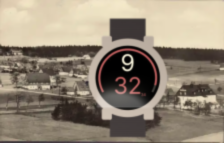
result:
9.32
